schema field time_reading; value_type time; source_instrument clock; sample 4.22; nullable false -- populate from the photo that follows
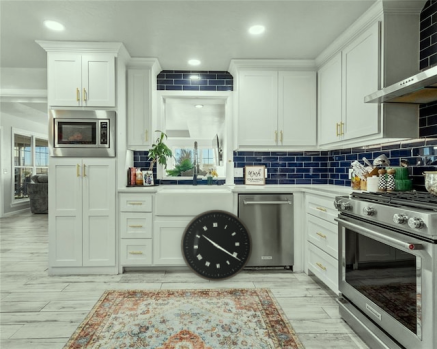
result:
10.21
